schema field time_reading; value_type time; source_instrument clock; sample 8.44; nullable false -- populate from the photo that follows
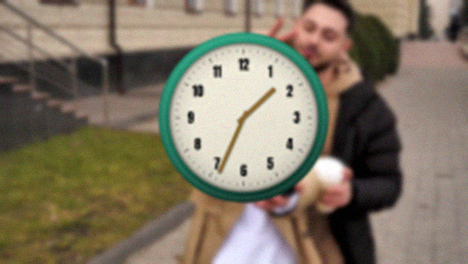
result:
1.34
